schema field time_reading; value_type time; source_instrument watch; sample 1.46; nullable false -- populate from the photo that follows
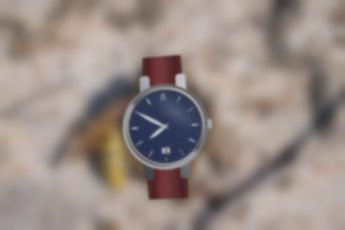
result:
7.50
